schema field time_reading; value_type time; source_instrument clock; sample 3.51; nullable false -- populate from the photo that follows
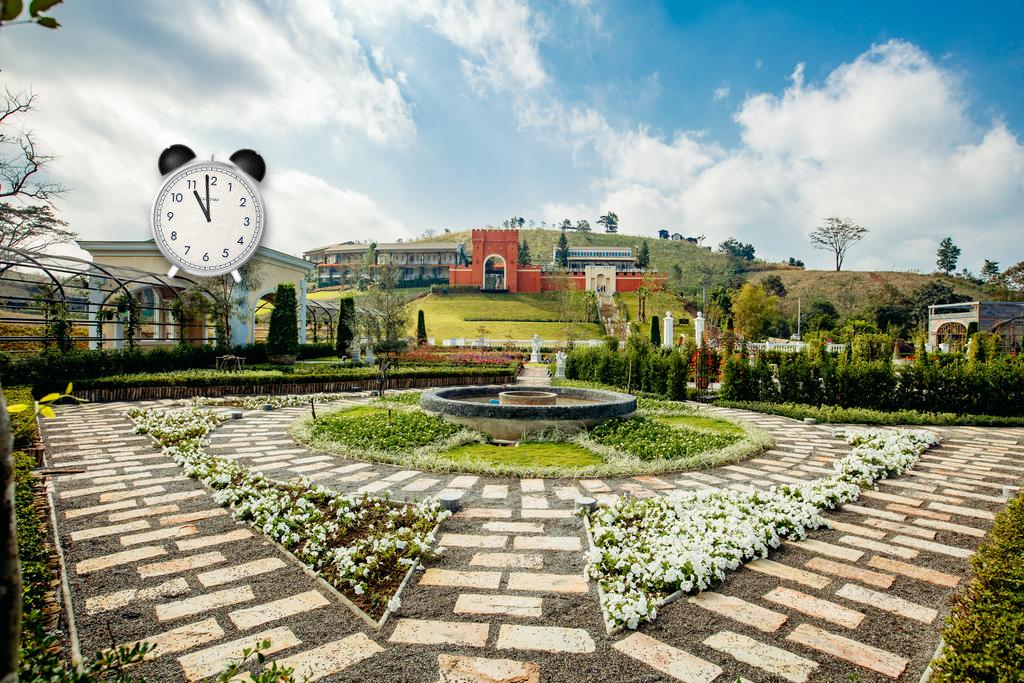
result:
10.59
